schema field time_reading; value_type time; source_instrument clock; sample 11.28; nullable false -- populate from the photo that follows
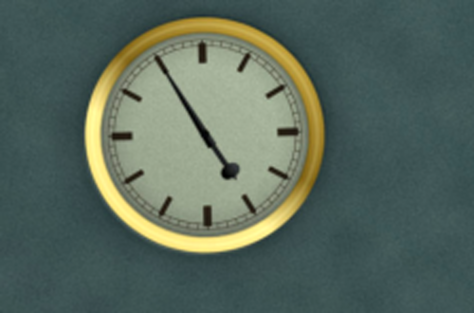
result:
4.55
